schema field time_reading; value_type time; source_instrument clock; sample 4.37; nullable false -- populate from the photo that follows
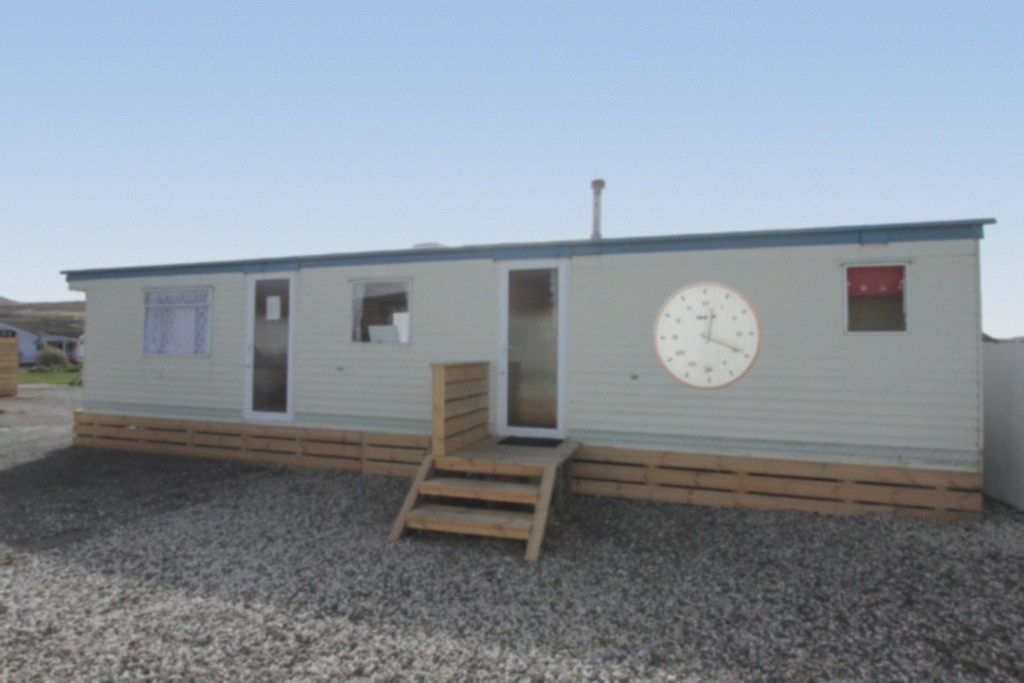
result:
12.19
